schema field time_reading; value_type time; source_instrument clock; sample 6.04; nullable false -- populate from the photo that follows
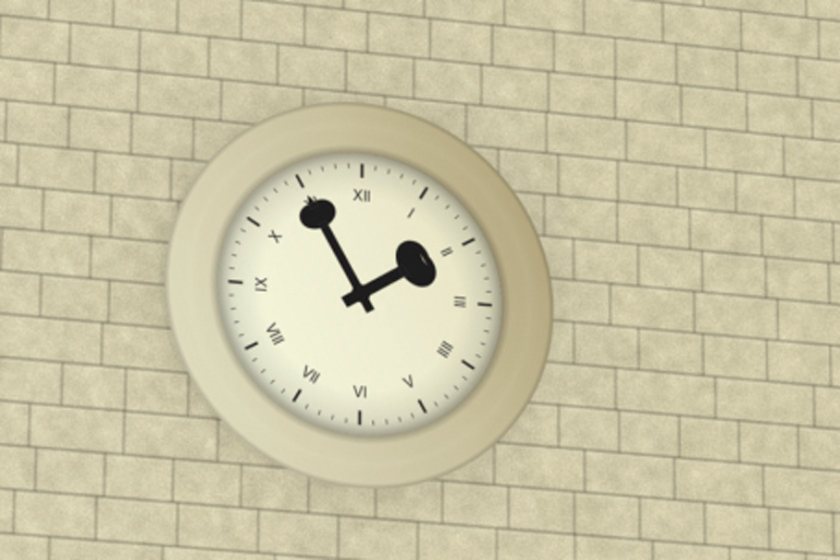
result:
1.55
